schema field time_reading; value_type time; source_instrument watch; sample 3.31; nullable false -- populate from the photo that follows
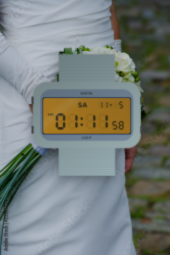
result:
1.11
